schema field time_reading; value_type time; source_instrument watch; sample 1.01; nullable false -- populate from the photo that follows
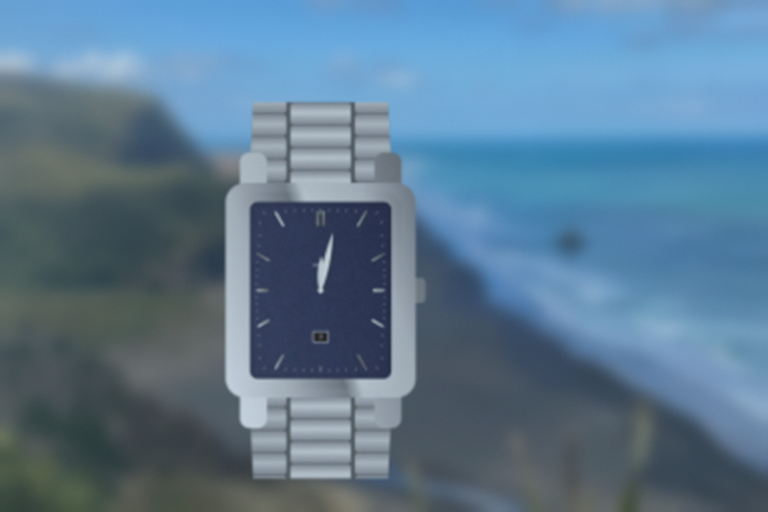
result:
12.02
